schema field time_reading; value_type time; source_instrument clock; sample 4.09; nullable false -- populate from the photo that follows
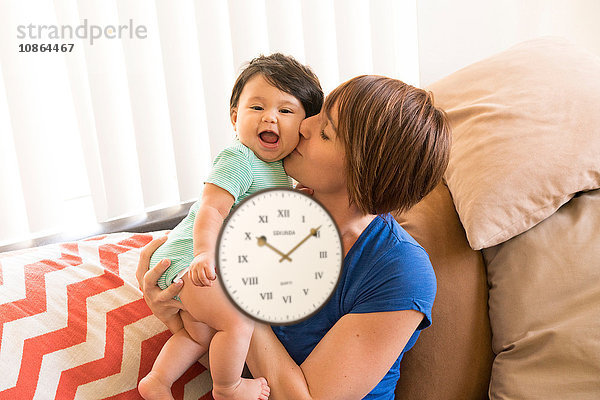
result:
10.09
